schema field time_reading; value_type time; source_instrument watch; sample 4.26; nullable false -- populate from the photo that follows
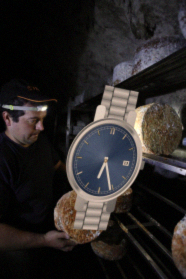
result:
6.26
